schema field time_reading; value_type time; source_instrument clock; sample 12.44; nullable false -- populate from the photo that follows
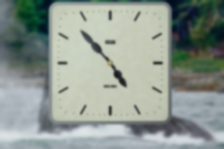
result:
4.53
